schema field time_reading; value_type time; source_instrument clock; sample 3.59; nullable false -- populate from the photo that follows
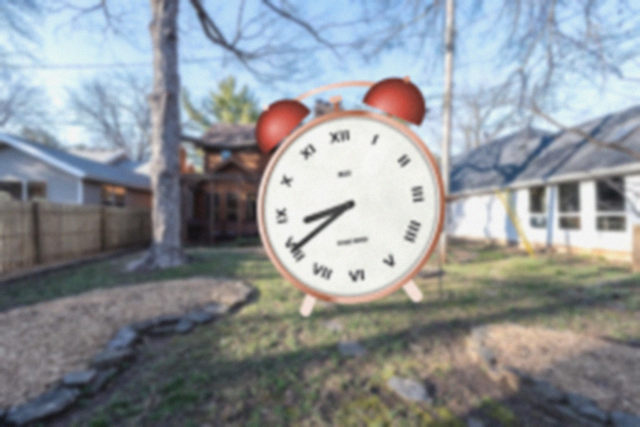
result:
8.40
